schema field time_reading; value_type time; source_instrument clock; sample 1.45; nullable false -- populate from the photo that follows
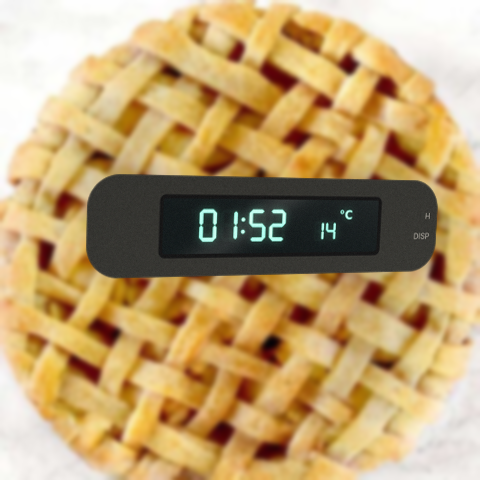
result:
1.52
